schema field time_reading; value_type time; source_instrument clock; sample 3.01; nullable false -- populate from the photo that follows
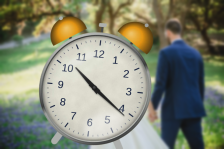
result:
10.21
